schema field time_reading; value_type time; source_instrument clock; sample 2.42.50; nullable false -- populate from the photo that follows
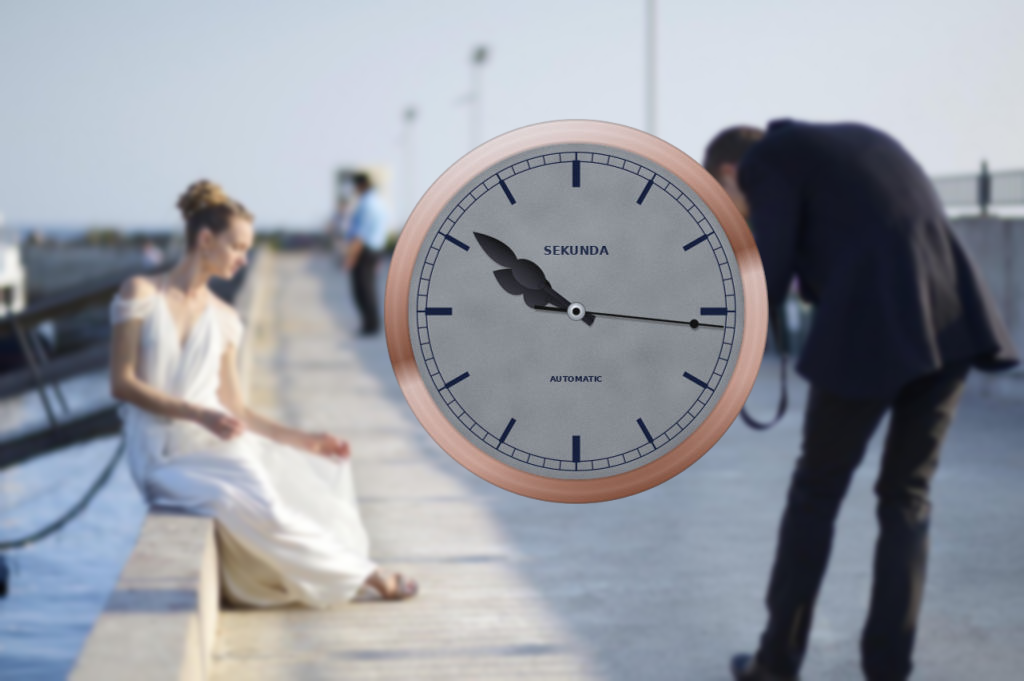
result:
9.51.16
